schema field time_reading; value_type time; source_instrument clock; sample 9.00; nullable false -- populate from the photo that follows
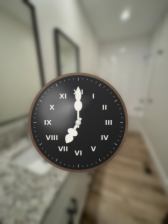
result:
7.00
